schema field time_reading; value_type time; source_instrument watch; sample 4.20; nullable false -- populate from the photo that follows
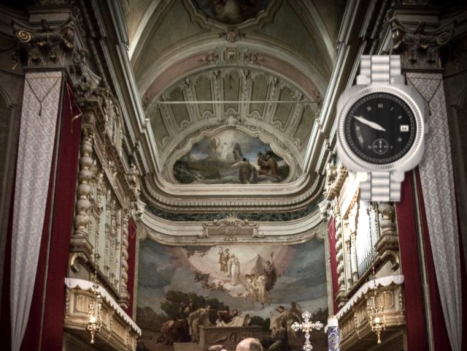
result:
9.49
